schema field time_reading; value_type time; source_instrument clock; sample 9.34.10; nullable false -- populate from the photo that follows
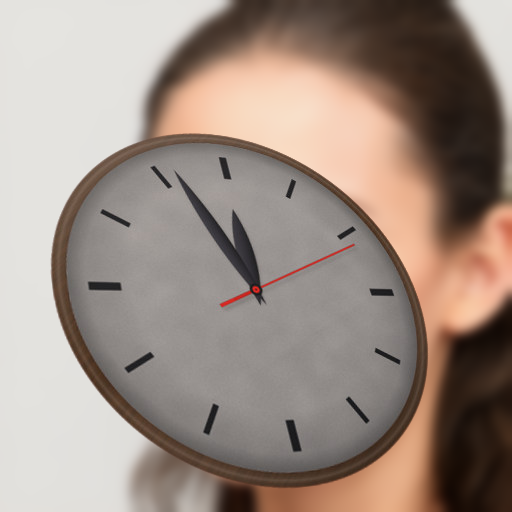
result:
11.56.11
